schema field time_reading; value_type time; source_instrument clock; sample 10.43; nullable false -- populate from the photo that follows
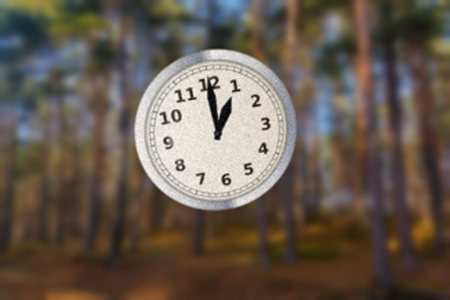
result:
1.00
